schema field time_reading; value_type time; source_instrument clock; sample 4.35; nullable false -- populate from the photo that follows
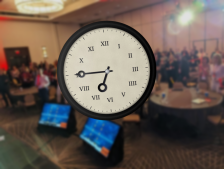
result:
6.45
